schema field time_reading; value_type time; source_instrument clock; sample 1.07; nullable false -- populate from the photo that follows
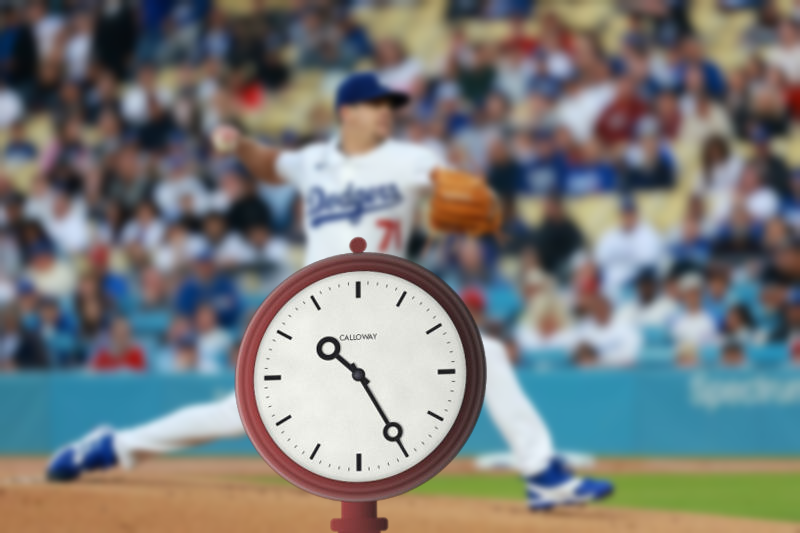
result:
10.25
